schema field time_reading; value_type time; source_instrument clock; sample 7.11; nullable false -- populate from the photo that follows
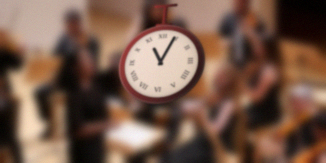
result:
11.04
